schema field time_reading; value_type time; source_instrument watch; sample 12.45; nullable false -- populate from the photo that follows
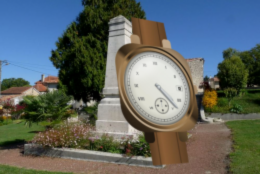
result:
4.23
